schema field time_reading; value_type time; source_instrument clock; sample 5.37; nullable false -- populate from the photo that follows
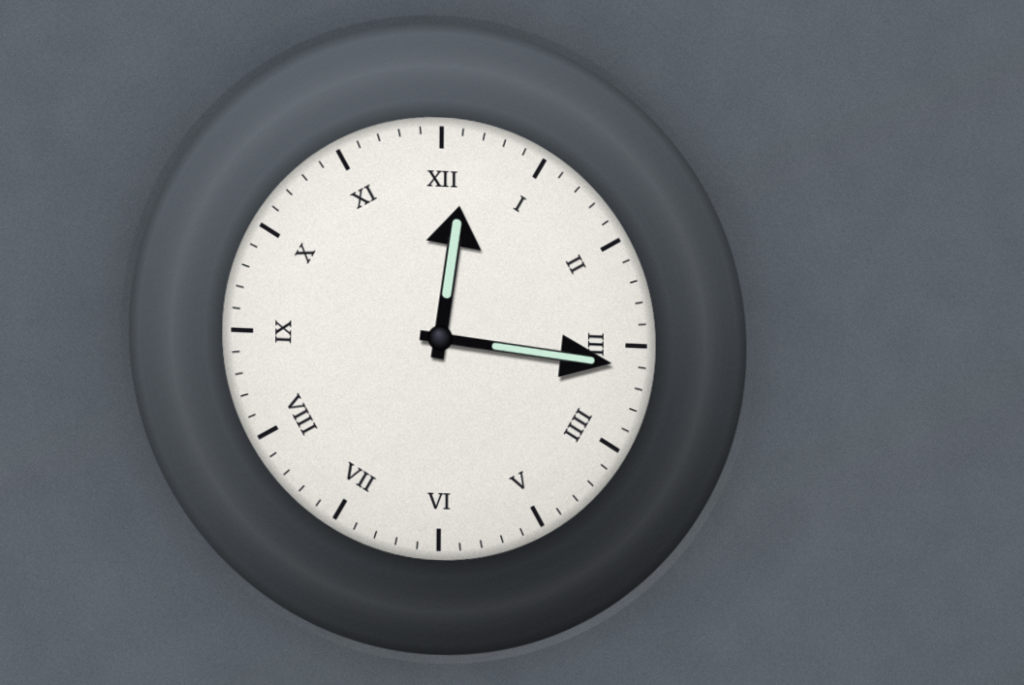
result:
12.16
